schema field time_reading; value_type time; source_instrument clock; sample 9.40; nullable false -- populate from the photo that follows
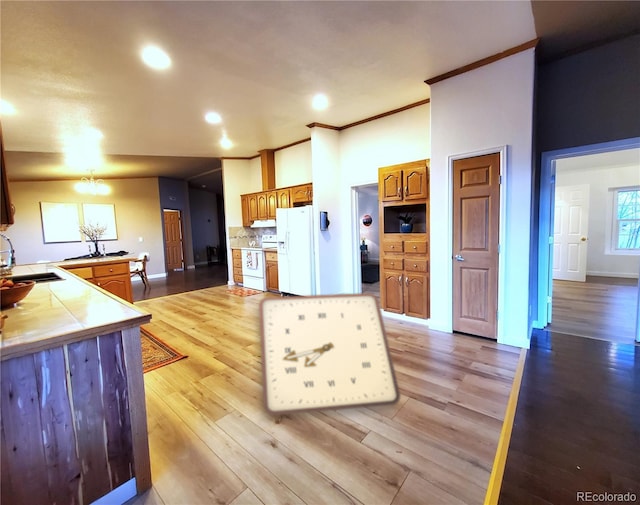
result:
7.43
